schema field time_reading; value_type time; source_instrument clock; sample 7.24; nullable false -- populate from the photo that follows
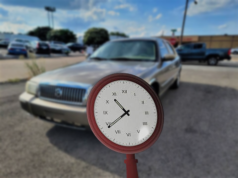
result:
10.39
